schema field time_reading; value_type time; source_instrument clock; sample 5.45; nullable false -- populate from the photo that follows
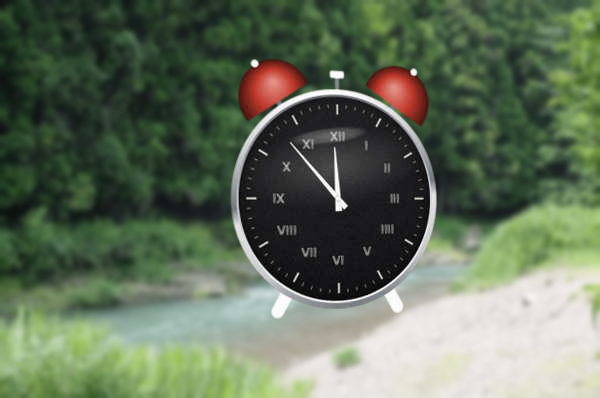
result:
11.53
